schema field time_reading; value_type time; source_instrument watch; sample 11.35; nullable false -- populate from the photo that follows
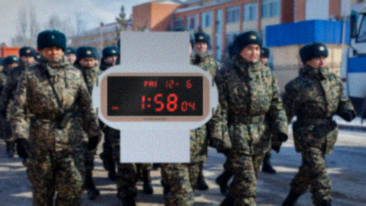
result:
1.58
